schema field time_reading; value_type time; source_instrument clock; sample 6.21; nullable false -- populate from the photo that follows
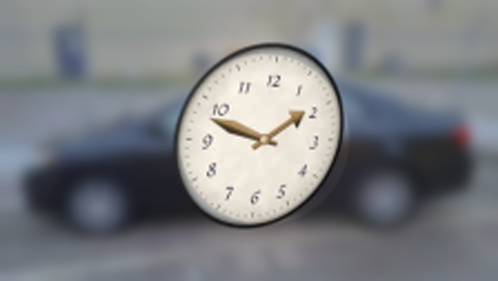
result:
1.48
